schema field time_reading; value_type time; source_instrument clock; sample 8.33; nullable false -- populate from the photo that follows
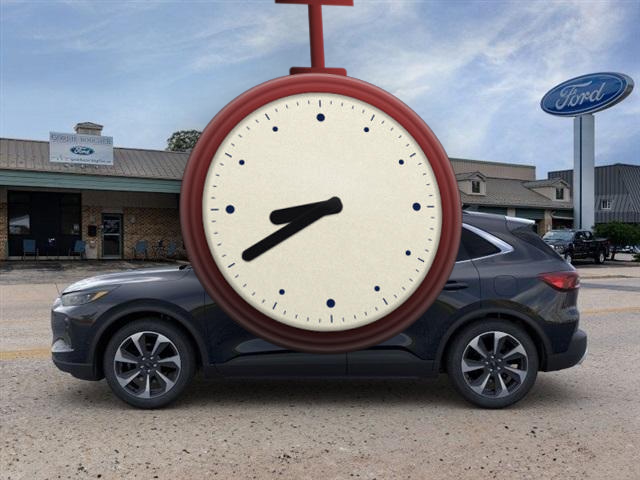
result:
8.40
